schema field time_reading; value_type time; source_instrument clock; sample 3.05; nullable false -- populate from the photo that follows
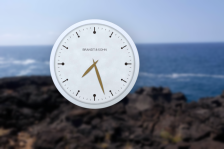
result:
7.27
